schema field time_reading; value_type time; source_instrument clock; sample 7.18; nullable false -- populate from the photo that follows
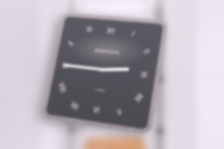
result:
2.45
